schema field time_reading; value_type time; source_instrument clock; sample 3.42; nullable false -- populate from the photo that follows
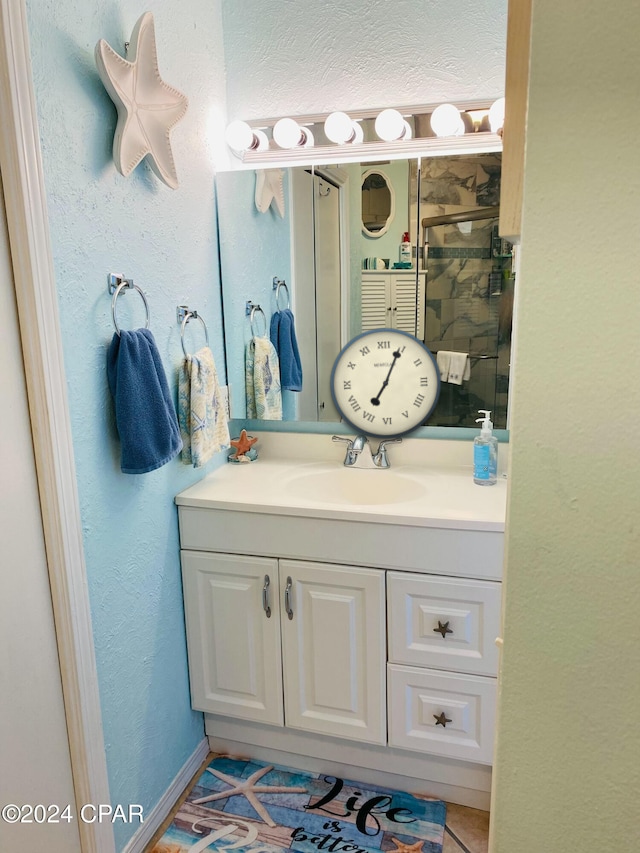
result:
7.04
